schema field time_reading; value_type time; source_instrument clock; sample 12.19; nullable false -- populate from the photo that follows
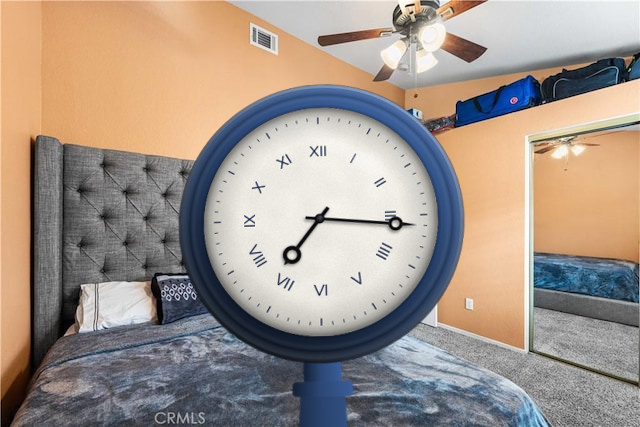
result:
7.16
